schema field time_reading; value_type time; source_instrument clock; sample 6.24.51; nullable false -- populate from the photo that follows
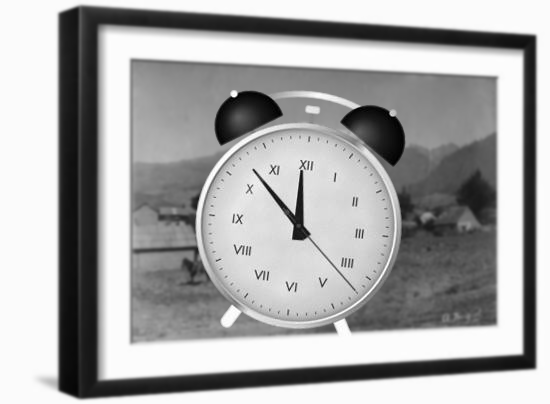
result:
11.52.22
